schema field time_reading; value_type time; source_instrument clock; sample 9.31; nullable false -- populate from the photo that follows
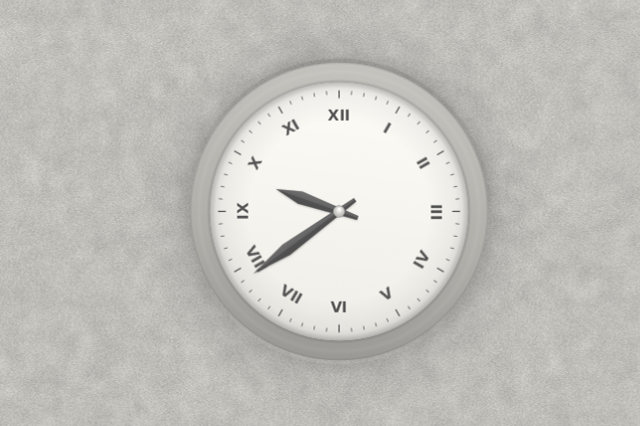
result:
9.39
